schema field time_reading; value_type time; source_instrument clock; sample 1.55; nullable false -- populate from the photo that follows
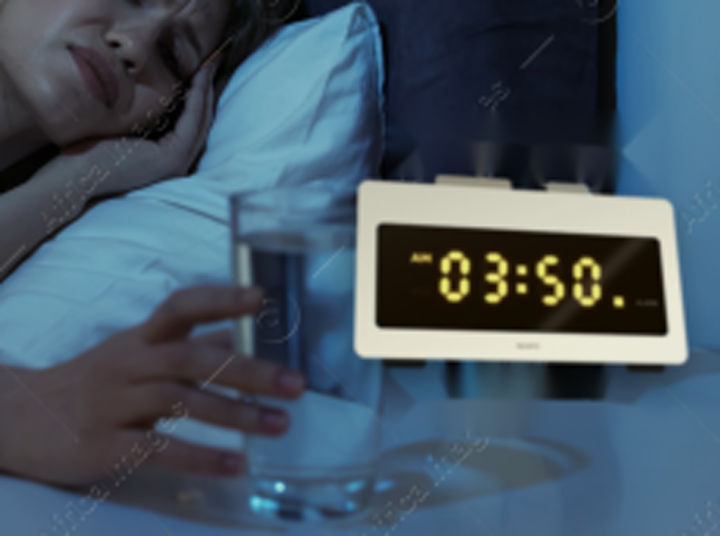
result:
3.50
